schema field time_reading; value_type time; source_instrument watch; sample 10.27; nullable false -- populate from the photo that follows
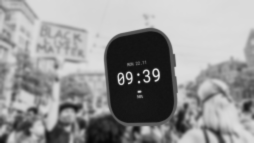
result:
9.39
